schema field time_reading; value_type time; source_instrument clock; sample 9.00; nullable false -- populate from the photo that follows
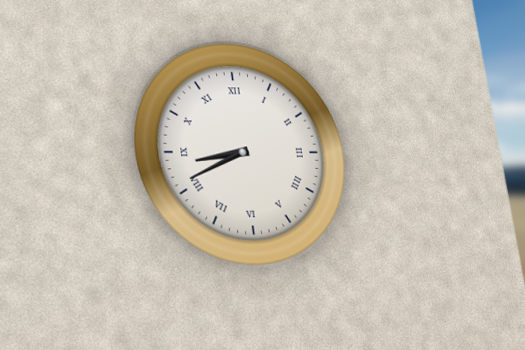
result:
8.41
